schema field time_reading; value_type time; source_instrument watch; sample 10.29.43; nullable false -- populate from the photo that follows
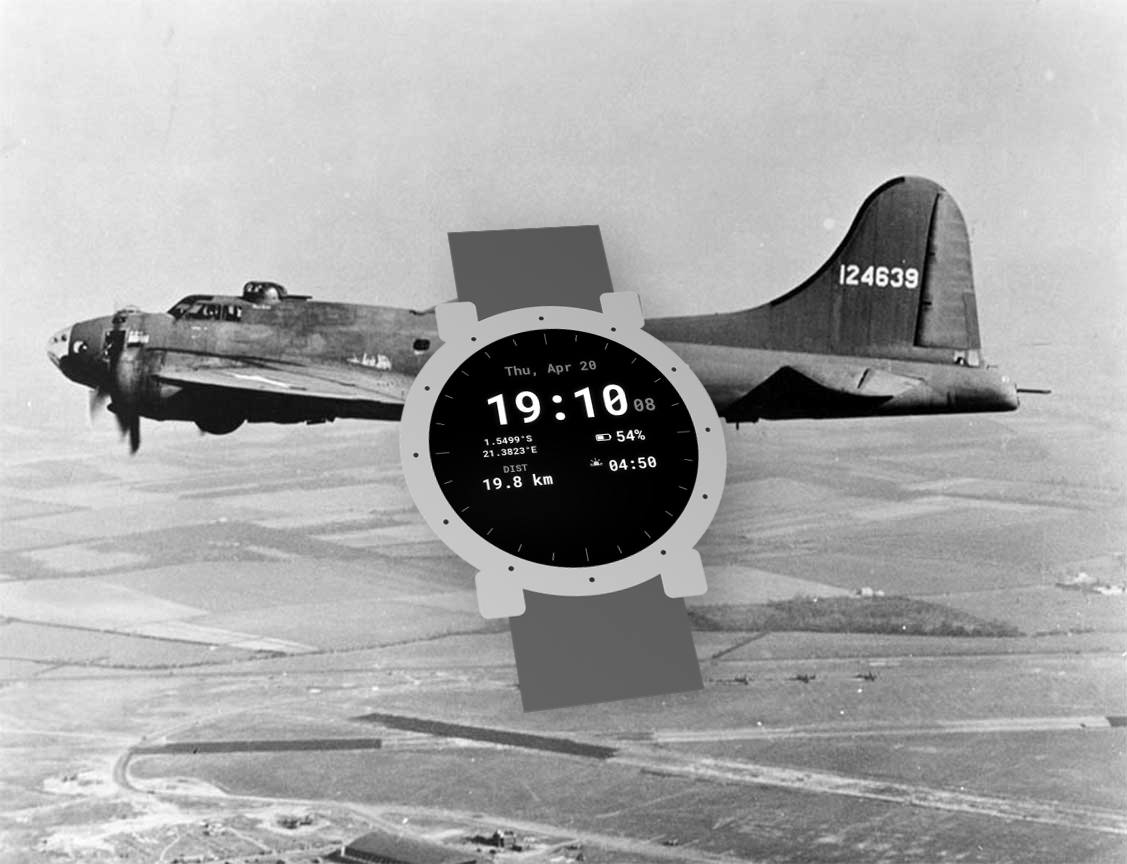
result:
19.10.08
